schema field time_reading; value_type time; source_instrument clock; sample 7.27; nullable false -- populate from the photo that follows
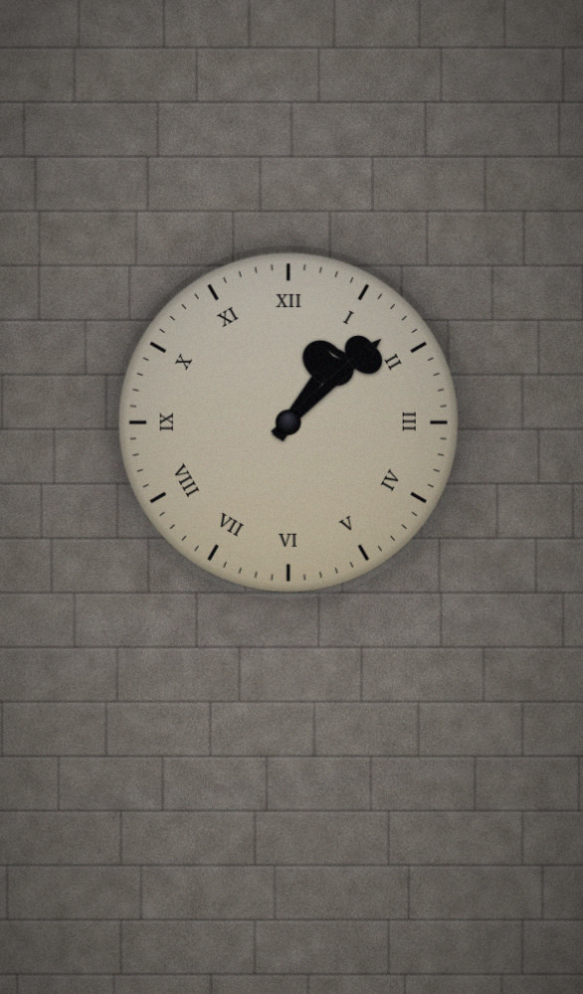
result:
1.08
